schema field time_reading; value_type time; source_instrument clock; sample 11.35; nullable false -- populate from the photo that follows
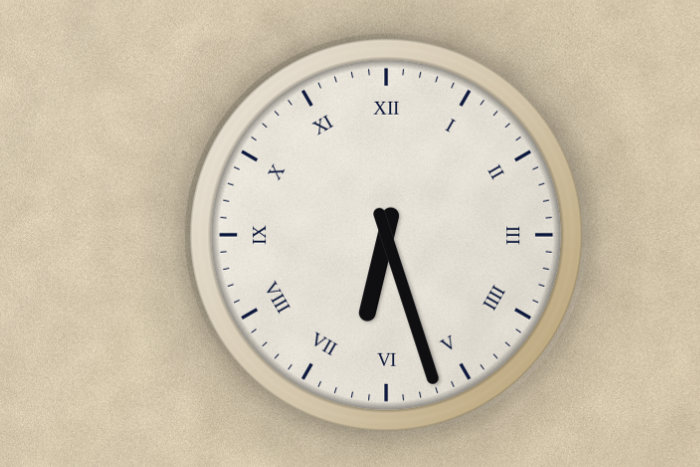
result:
6.27
